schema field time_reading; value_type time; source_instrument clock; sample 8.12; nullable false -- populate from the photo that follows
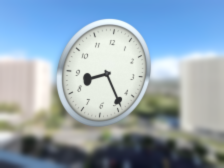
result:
8.24
